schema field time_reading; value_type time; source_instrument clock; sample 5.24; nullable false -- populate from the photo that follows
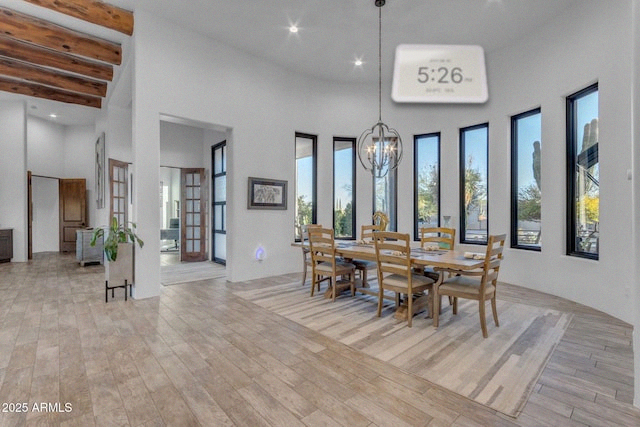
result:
5.26
